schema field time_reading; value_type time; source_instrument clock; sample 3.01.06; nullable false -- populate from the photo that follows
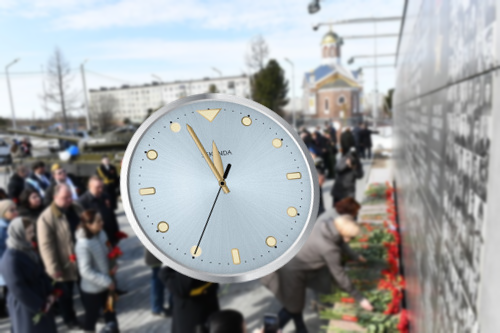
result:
11.56.35
